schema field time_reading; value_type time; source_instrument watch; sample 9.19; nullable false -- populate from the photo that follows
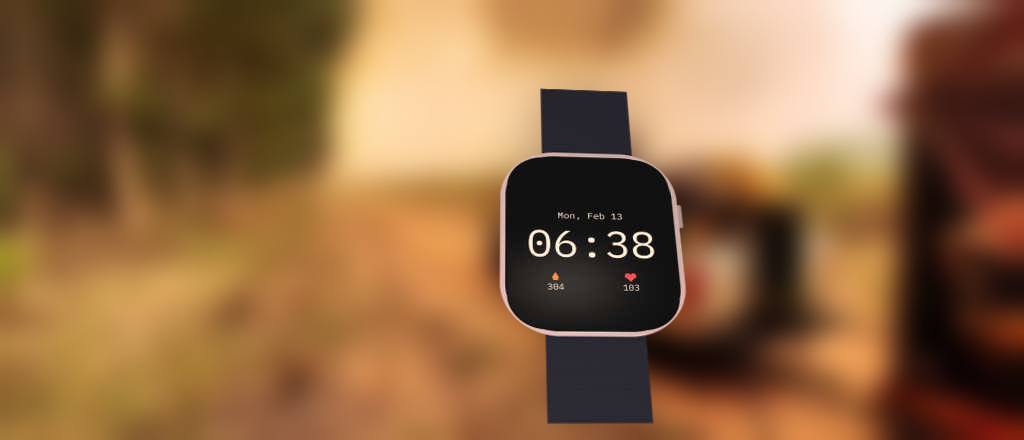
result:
6.38
